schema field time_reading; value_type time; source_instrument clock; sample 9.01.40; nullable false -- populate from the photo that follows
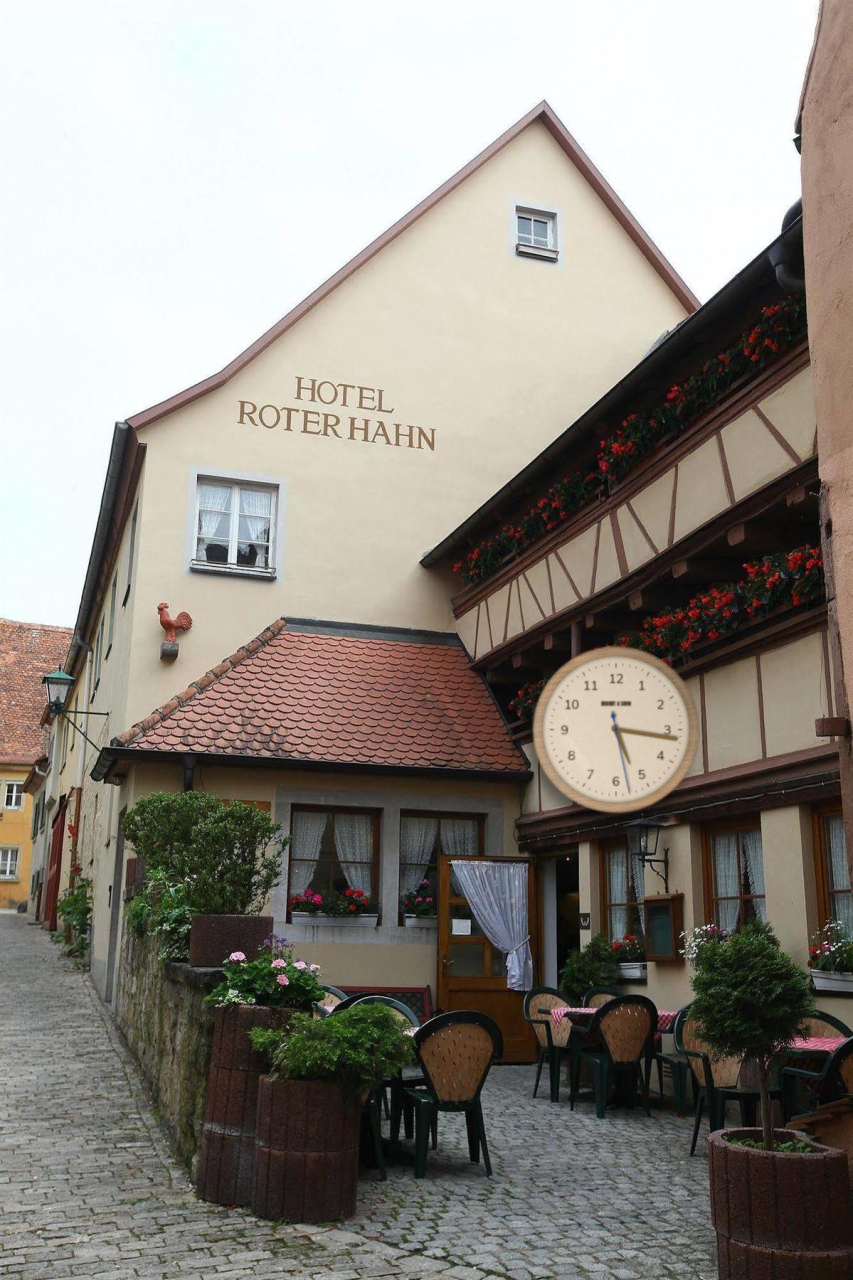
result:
5.16.28
